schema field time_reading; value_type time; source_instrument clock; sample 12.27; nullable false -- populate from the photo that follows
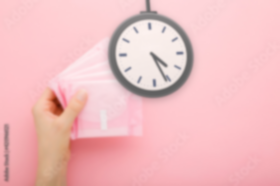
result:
4.26
